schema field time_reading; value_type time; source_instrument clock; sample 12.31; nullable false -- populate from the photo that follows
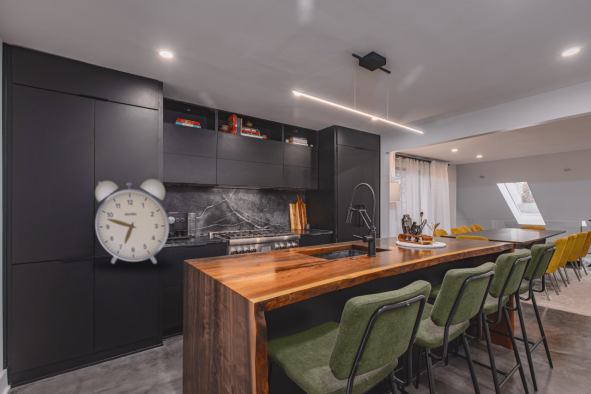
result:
6.48
